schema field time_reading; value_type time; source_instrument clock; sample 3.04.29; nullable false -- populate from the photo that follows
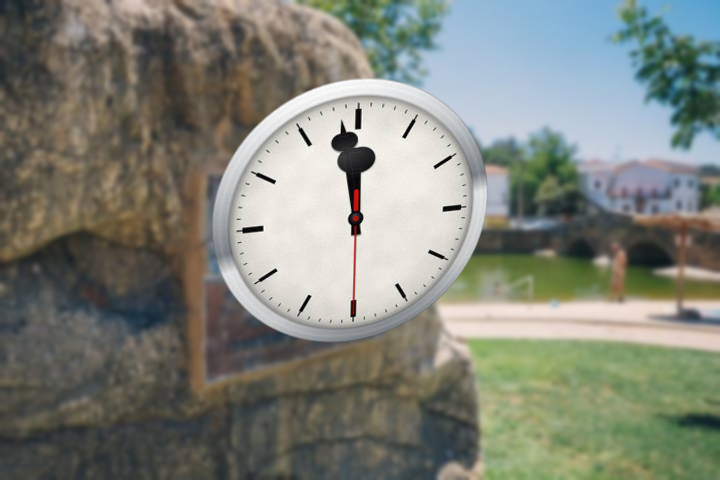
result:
11.58.30
